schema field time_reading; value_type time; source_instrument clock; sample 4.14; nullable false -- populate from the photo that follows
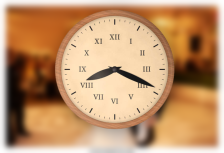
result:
8.19
